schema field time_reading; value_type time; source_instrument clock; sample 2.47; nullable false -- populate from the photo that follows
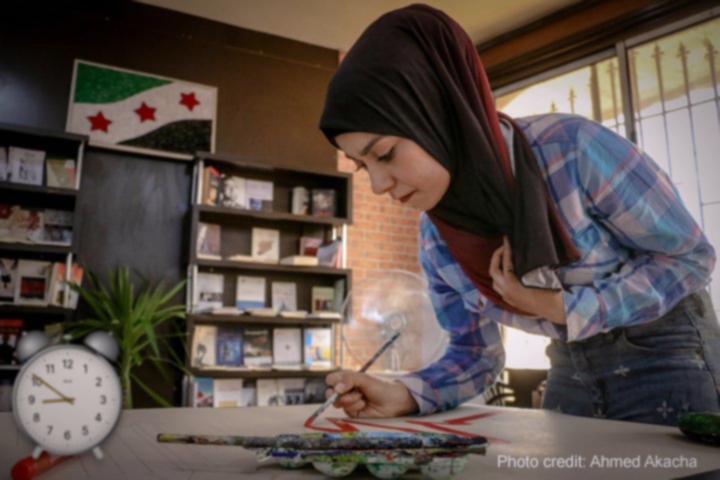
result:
8.51
